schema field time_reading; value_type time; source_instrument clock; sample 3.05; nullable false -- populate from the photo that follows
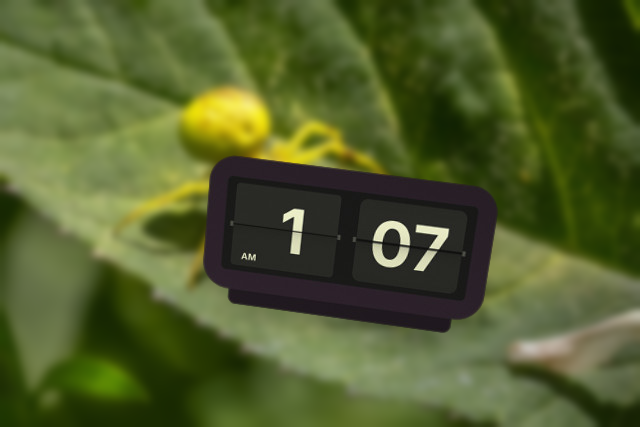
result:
1.07
